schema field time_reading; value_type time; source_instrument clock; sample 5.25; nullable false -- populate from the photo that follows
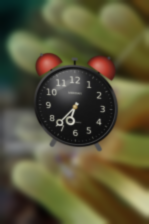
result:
6.37
